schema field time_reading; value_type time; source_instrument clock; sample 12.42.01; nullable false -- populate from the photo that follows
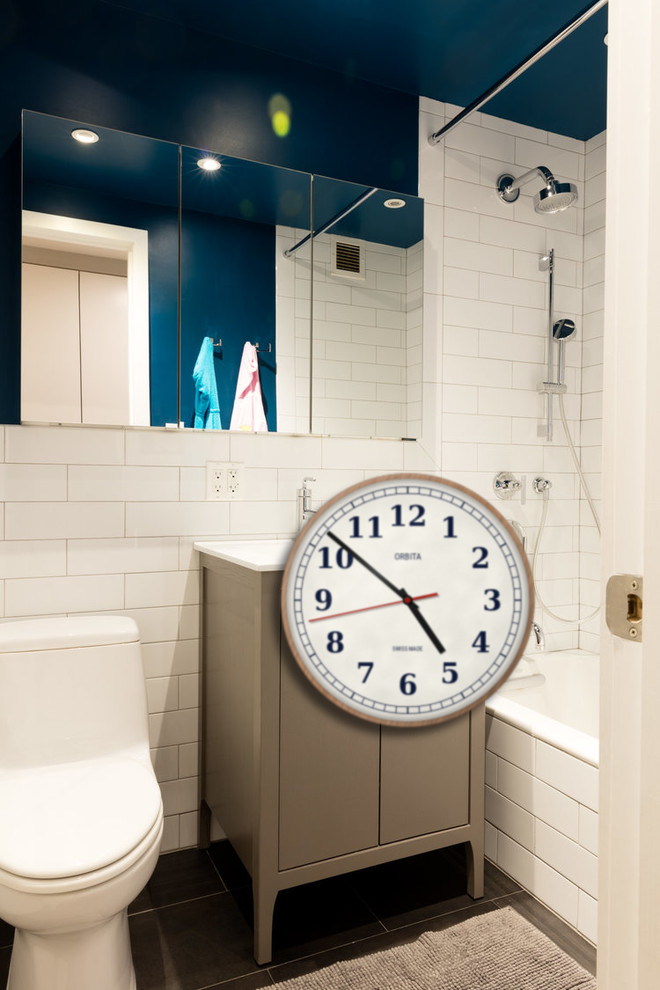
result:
4.51.43
